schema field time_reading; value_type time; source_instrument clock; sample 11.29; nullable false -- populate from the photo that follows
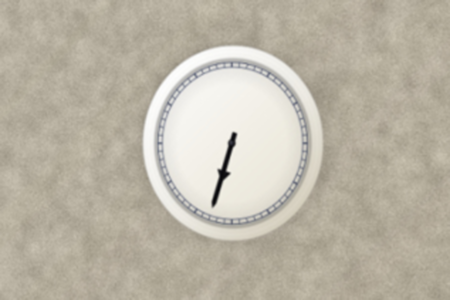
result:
6.33
